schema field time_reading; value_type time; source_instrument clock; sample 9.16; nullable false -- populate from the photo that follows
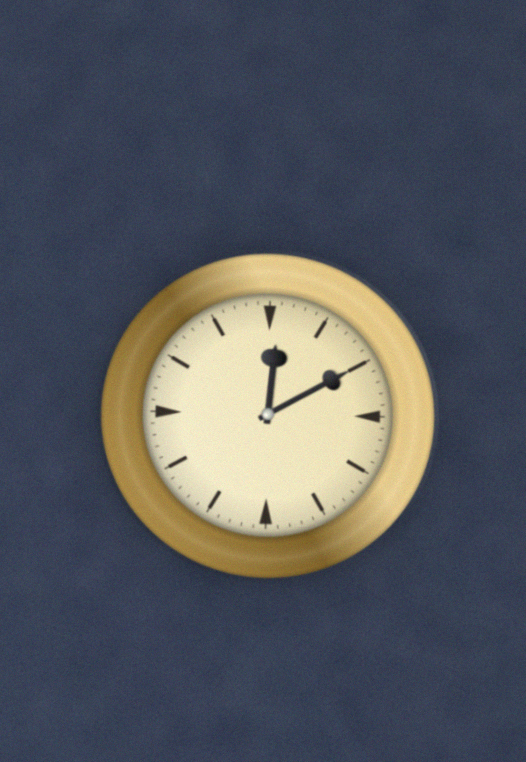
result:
12.10
